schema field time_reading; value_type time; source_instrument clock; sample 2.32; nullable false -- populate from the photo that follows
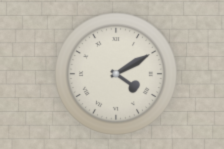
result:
4.10
